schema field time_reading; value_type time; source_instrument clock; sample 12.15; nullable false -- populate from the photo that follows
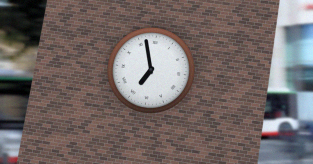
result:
6.57
